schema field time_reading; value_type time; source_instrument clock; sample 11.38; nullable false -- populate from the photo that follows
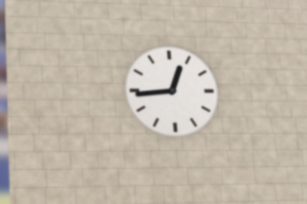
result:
12.44
